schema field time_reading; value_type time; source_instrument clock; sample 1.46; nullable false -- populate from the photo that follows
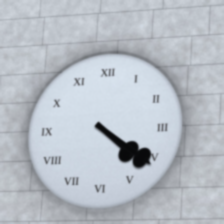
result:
4.21
